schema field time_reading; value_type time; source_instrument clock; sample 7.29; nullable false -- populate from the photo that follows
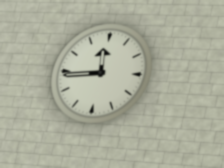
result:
11.44
